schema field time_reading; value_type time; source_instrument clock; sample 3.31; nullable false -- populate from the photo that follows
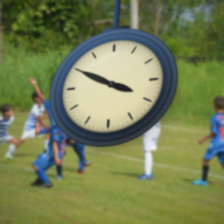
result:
3.50
